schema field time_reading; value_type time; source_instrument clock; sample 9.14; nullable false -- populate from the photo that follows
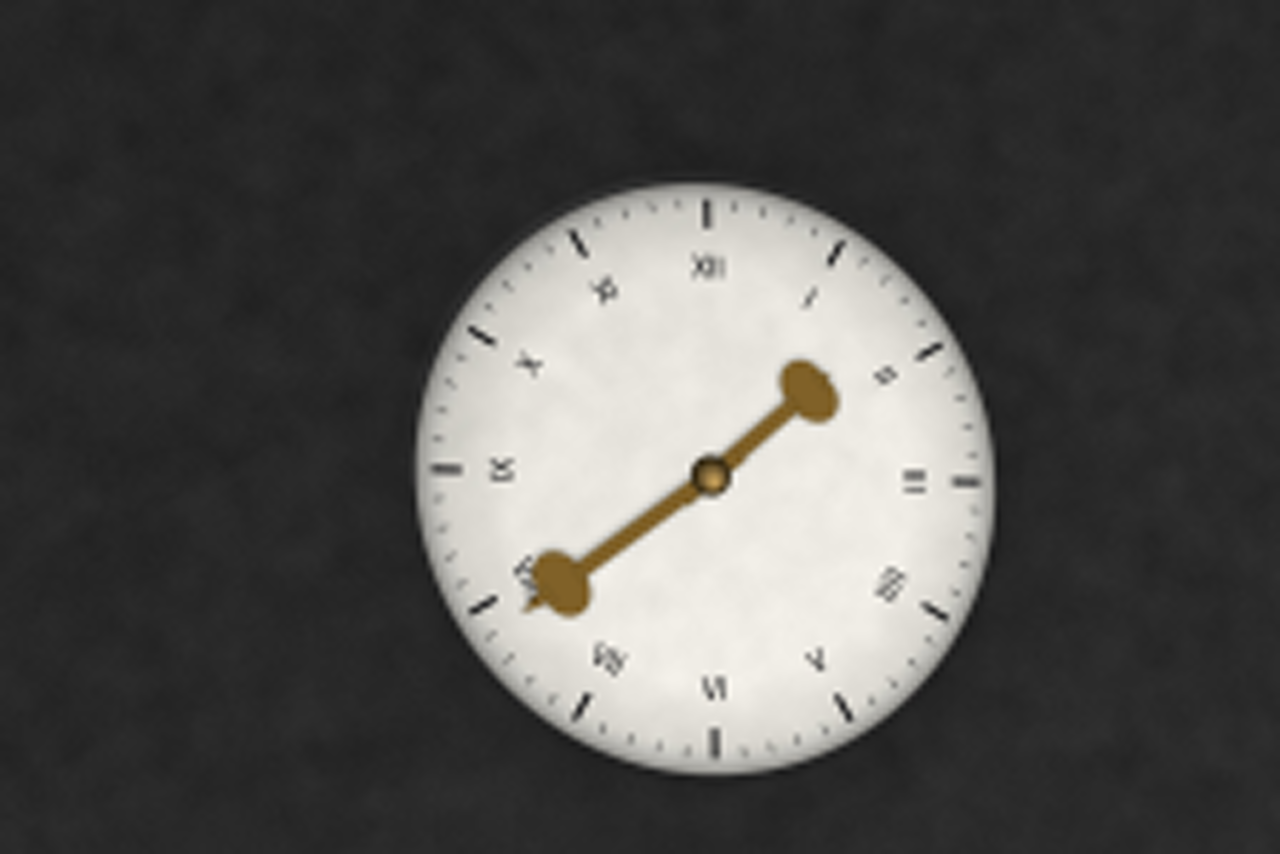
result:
1.39
